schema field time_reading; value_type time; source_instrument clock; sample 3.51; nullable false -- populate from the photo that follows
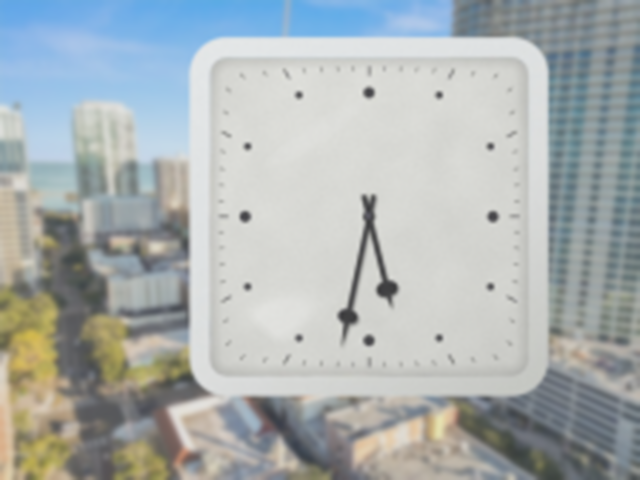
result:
5.32
